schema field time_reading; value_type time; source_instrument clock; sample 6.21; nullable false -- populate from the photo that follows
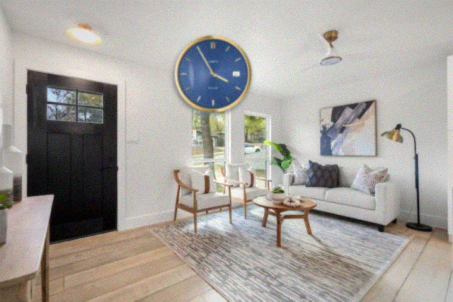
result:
3.55
